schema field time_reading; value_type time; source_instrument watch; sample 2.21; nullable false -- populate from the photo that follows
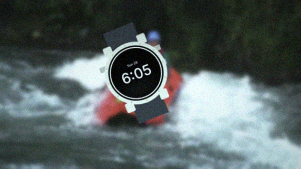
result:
6.05
